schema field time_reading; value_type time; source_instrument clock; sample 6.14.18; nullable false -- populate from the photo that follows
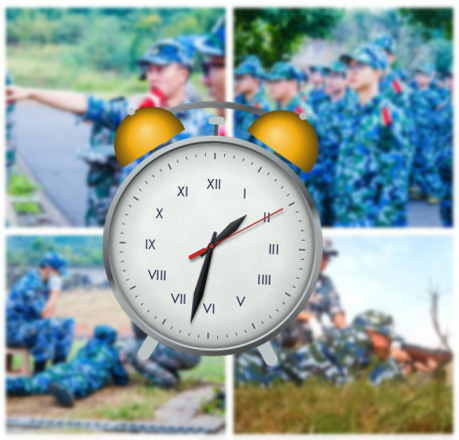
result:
1.32.10
